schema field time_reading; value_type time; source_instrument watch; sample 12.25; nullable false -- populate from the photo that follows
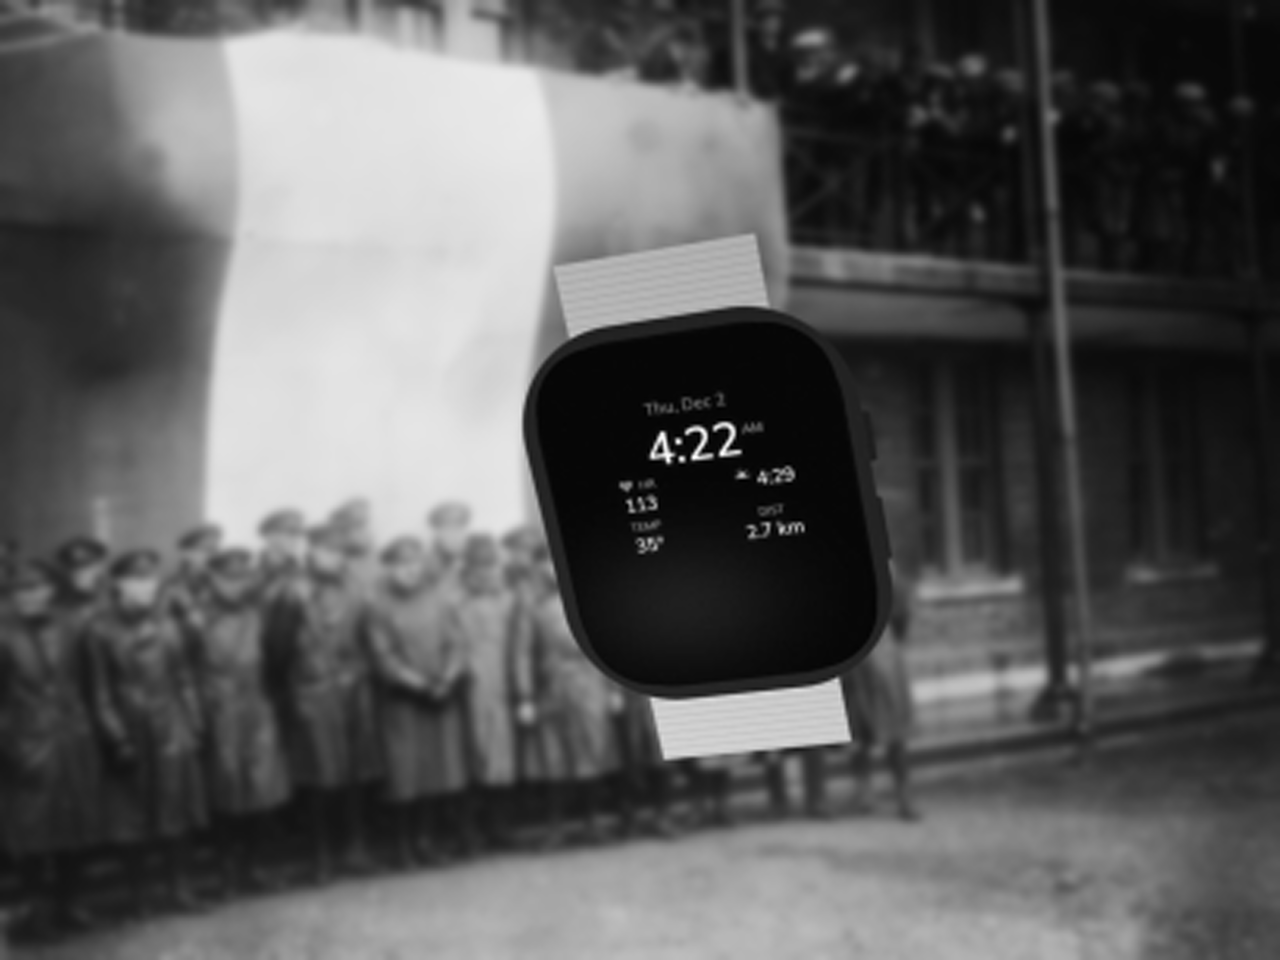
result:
4.22
